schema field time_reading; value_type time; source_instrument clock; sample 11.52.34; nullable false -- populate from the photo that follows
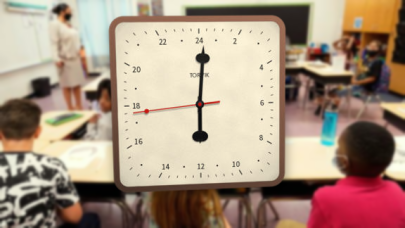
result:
12.00.44
